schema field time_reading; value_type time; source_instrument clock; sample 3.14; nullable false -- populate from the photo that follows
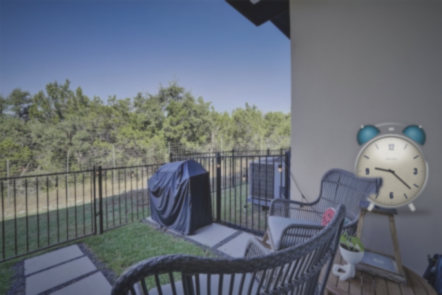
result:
9.22
